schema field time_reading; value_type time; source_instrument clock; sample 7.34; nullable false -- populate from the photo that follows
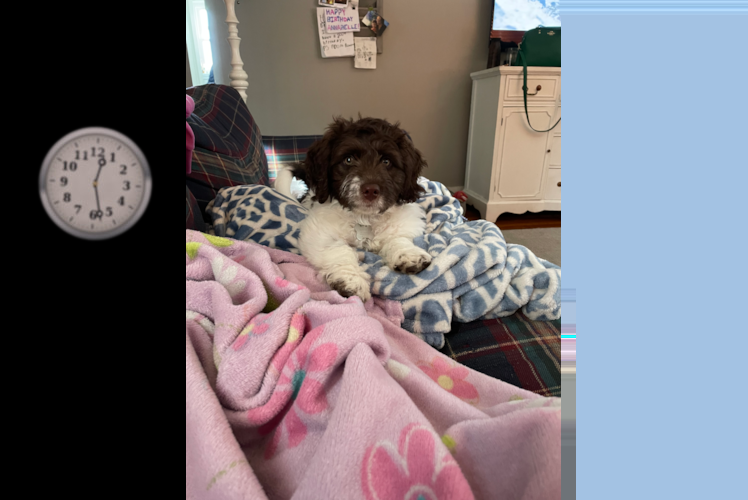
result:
12.28
